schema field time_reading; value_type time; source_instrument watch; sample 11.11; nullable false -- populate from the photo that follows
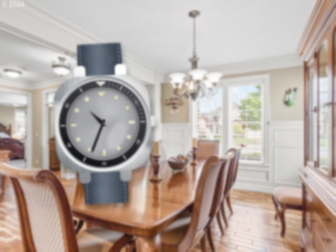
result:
10.34
